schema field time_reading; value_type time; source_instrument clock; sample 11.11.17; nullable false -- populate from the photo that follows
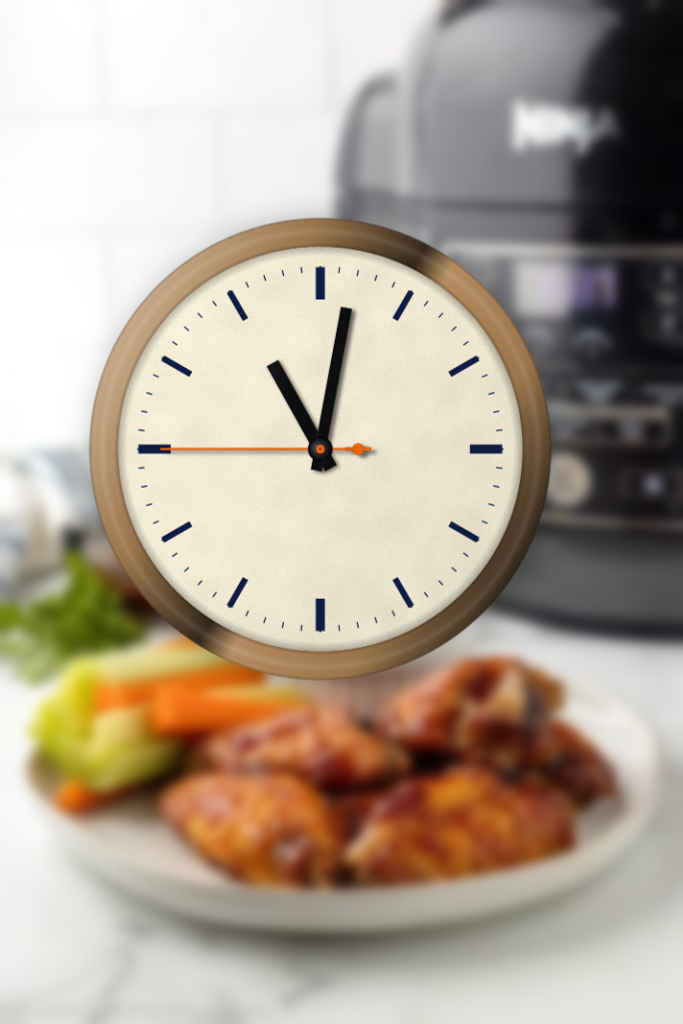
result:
11.01.45
